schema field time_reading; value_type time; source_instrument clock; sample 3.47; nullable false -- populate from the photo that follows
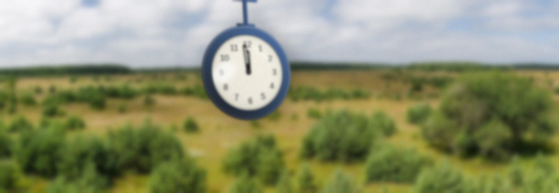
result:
11.59
